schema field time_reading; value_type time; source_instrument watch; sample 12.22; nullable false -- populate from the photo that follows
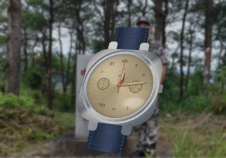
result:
12.13
